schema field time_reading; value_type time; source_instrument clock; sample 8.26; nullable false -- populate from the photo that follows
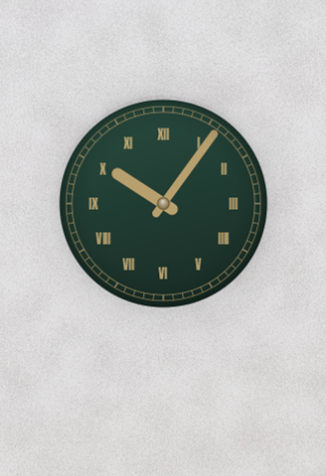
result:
10.06
